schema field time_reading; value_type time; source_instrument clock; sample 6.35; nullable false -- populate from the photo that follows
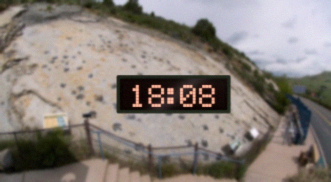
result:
18.08
